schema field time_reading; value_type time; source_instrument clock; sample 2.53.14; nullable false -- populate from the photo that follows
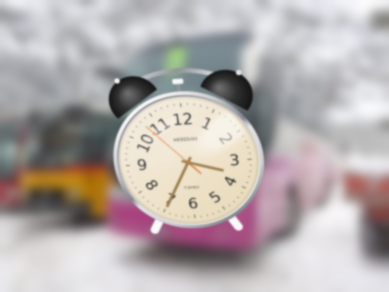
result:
3.34.53
